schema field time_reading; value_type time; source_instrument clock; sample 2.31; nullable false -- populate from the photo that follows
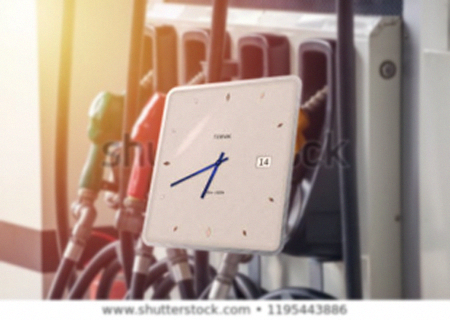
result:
6.41
